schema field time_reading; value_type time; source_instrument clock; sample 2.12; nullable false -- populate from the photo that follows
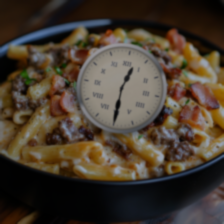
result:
12.30
